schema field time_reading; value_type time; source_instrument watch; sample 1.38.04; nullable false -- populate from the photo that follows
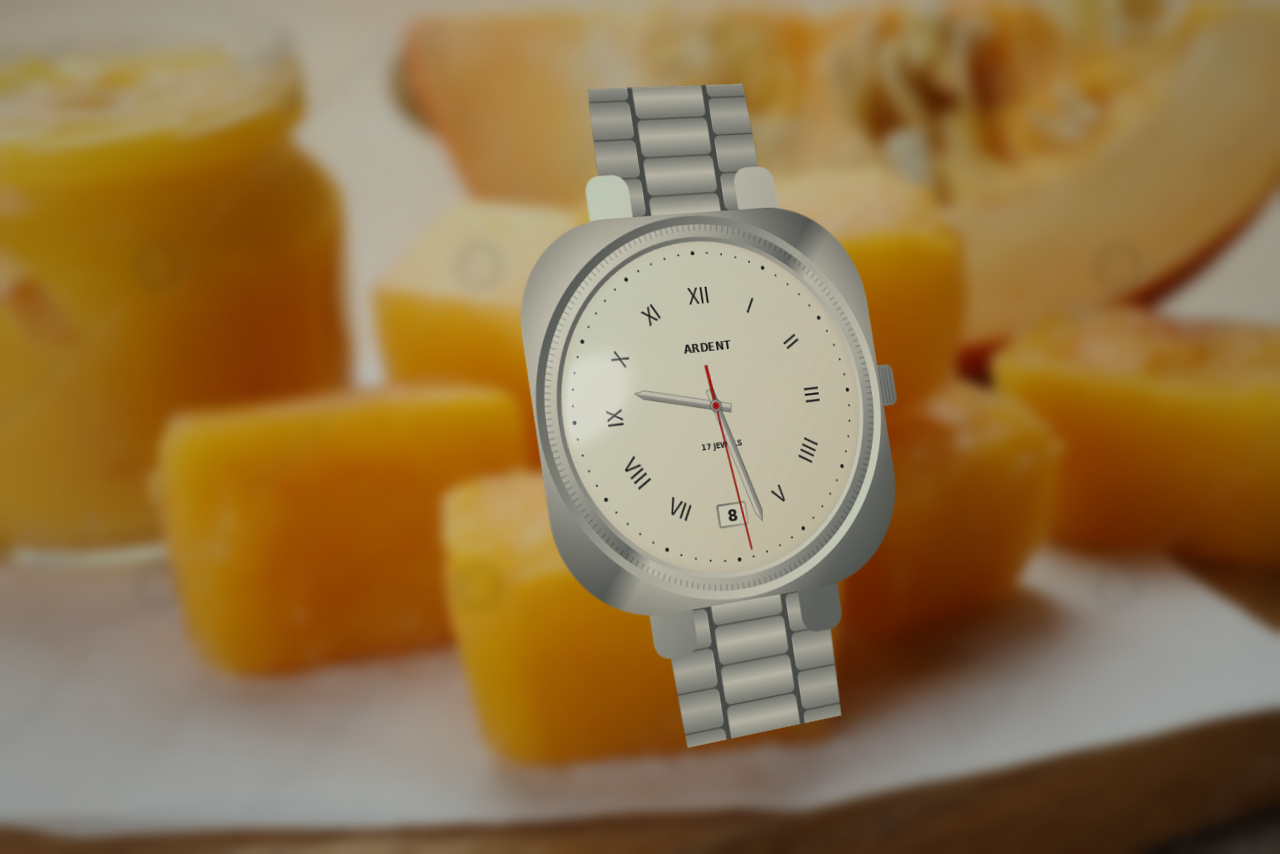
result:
9.27.29
